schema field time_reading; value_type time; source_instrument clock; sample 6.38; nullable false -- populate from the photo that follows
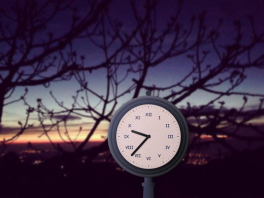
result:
9.37
